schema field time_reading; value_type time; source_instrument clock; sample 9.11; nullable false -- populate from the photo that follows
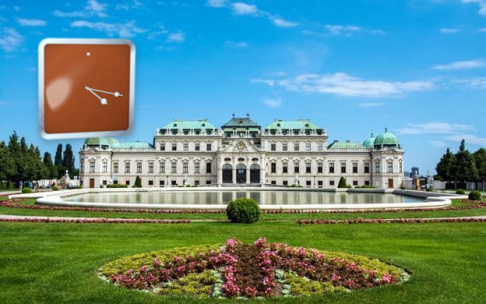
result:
4.17
